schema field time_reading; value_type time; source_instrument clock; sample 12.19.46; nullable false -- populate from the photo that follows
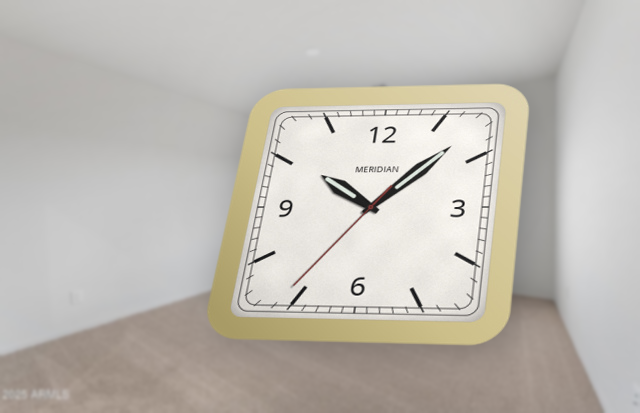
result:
10.07.36
